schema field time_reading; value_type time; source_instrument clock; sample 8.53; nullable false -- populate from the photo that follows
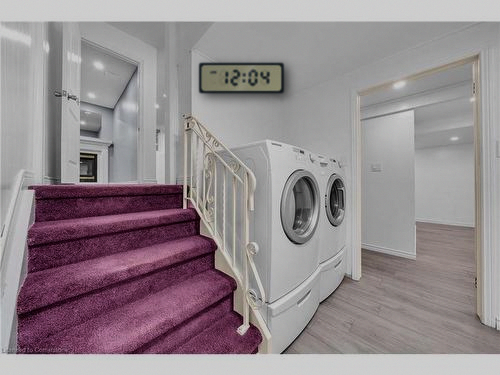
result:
12.04
